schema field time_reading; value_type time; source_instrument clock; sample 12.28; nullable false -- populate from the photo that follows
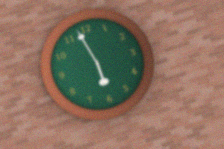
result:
5.58
